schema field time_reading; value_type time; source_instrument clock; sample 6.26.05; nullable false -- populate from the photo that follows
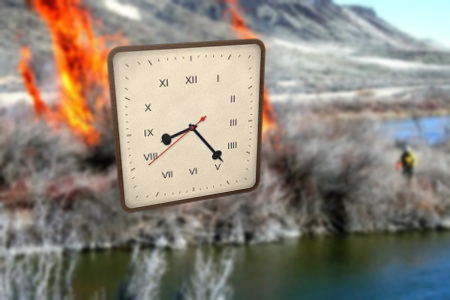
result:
8.23.39
